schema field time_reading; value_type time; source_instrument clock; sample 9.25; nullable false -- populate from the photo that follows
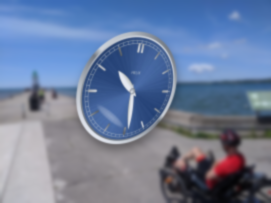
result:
10.29
